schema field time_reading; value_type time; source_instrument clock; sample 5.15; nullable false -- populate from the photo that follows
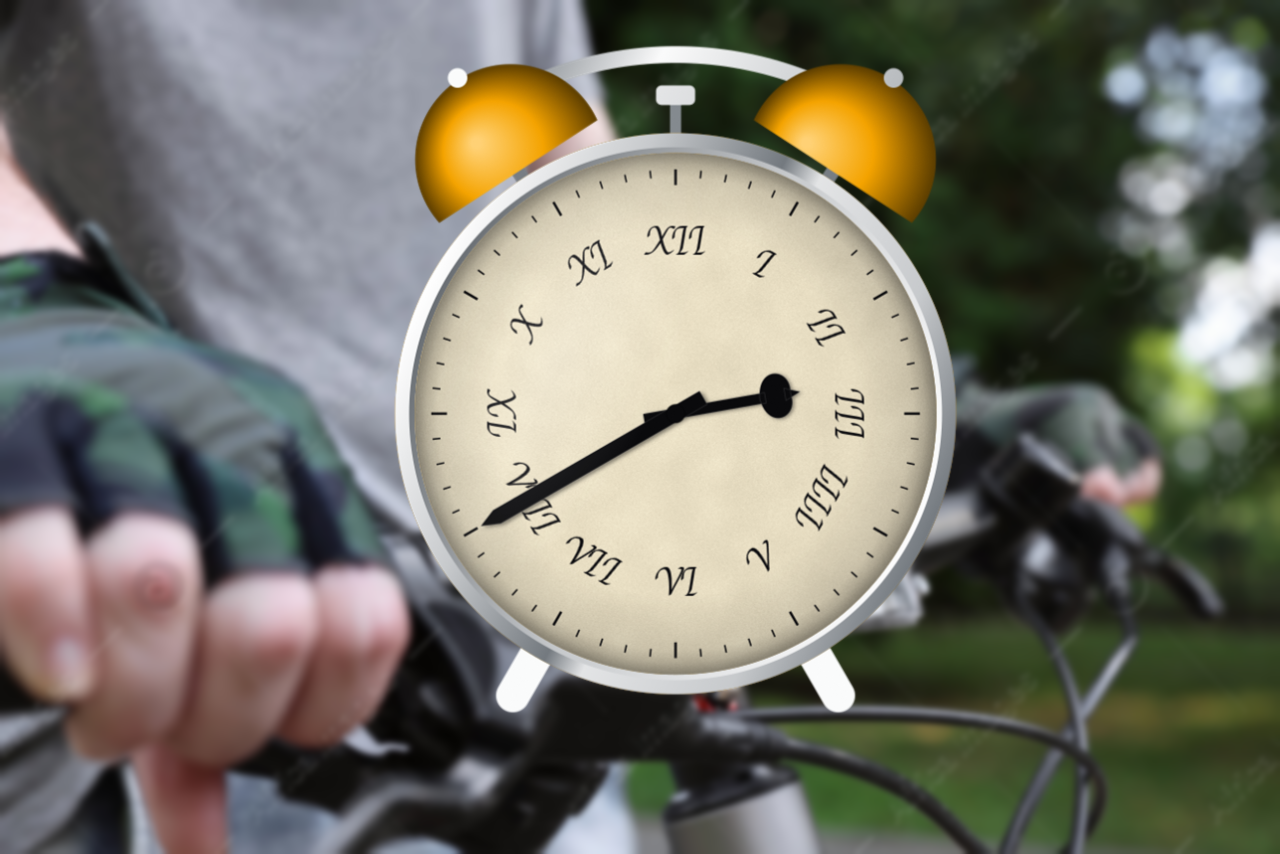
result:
2.40
